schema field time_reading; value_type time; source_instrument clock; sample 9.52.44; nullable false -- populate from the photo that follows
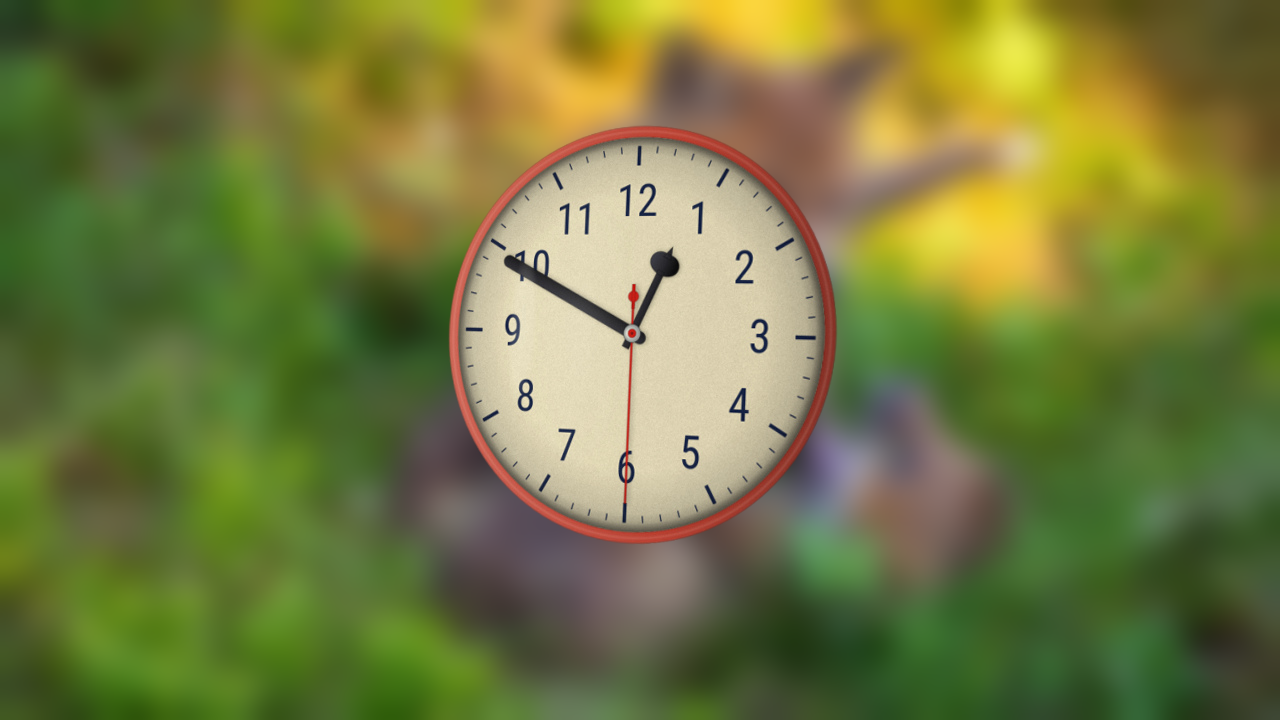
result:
12.49.30
